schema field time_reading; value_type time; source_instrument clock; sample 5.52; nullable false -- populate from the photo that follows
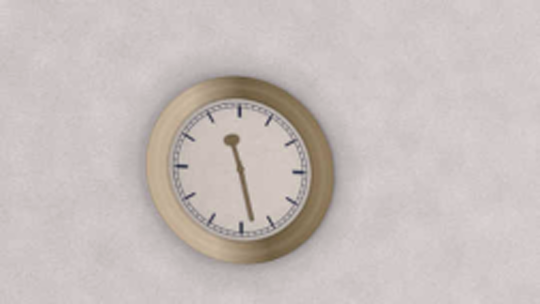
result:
11.28
